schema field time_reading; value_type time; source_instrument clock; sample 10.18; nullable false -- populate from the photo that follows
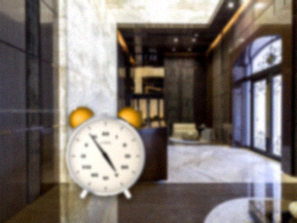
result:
4.54
